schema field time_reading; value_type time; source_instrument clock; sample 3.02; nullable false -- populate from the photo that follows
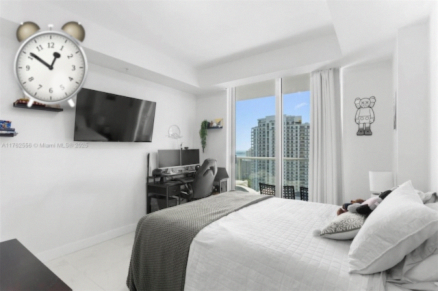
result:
12.51
